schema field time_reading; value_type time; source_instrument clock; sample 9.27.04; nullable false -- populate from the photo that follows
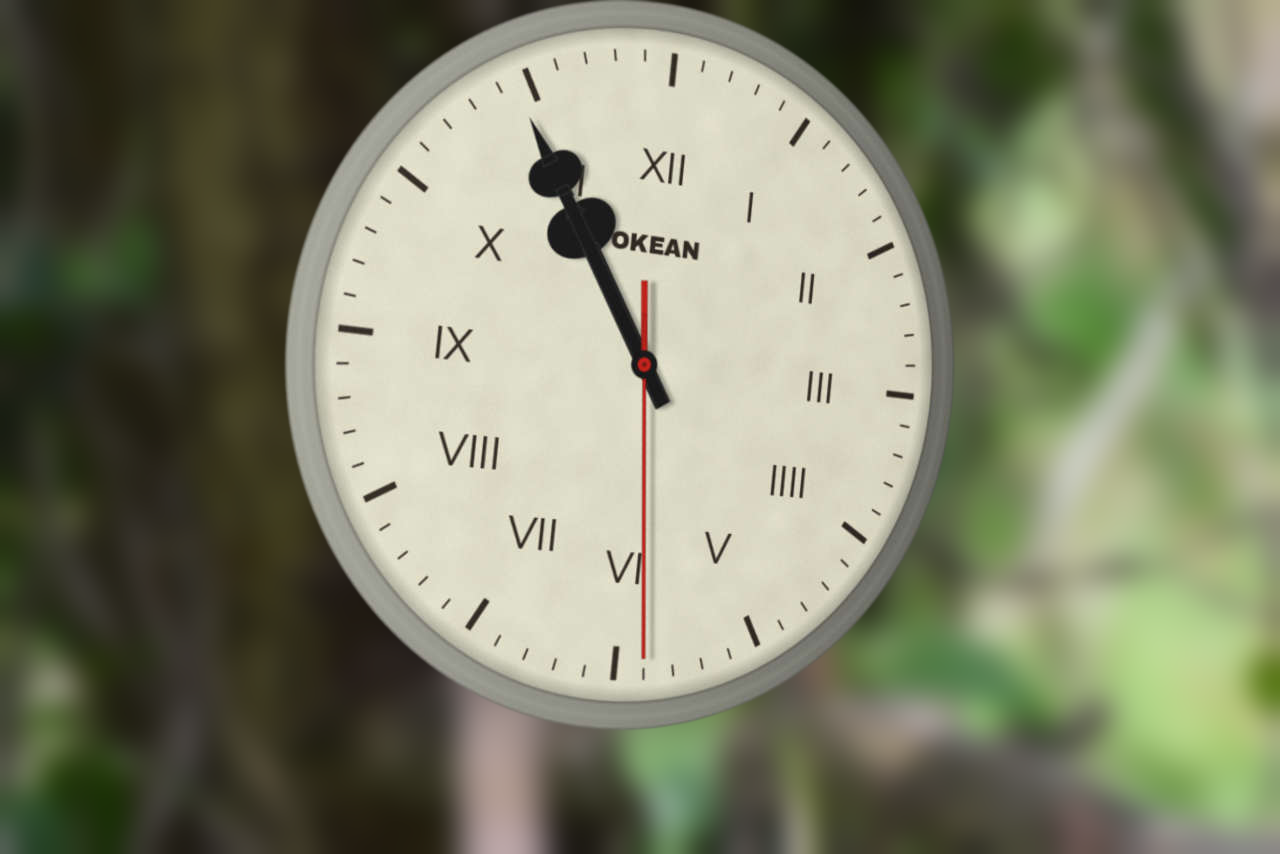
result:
10.54.29
